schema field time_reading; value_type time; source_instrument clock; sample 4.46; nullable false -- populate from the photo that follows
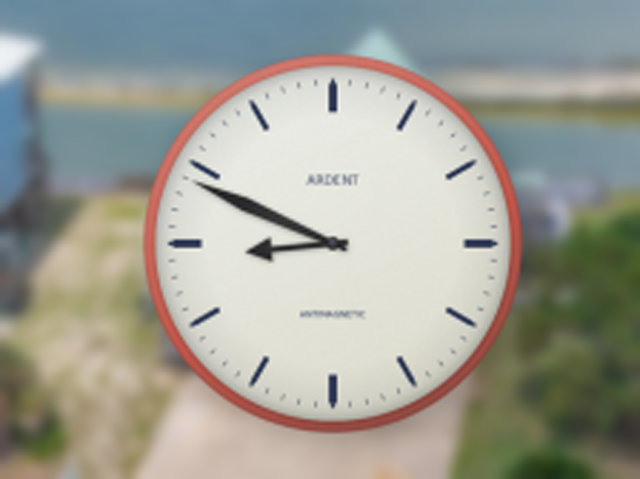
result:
8.49
